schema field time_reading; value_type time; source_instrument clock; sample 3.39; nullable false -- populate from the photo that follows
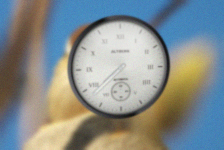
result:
7.38
